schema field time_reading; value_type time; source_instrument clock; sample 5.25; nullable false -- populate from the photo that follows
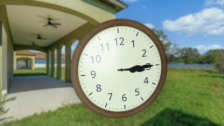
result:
3.15
